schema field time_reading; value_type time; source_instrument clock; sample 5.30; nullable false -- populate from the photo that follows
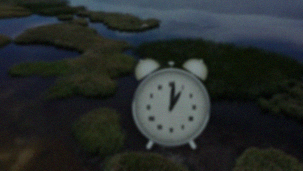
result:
1.01
